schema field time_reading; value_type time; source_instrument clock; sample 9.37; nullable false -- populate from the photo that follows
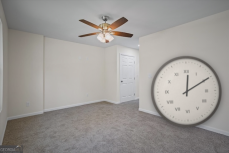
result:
12.10
